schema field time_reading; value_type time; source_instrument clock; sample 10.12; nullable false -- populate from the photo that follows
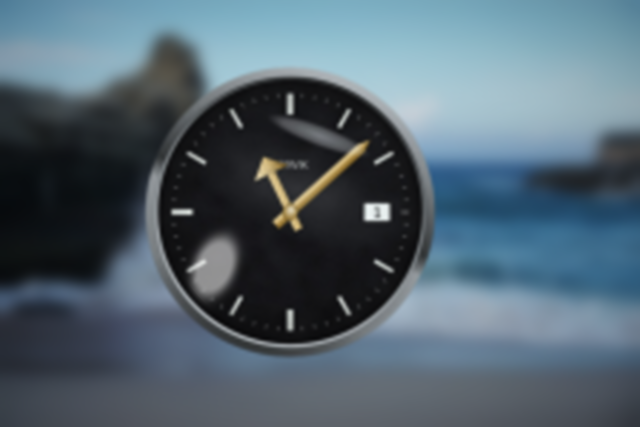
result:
11.08
